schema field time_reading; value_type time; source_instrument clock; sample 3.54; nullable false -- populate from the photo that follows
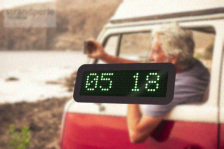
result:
5.18
